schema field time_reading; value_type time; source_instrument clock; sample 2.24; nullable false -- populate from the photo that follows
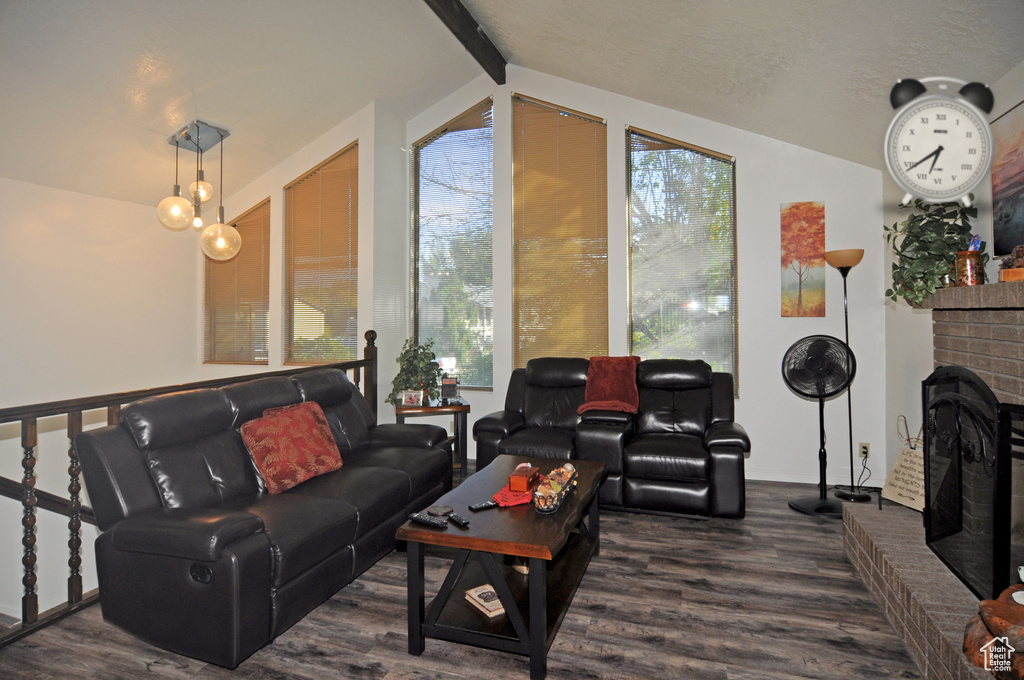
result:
6.39
